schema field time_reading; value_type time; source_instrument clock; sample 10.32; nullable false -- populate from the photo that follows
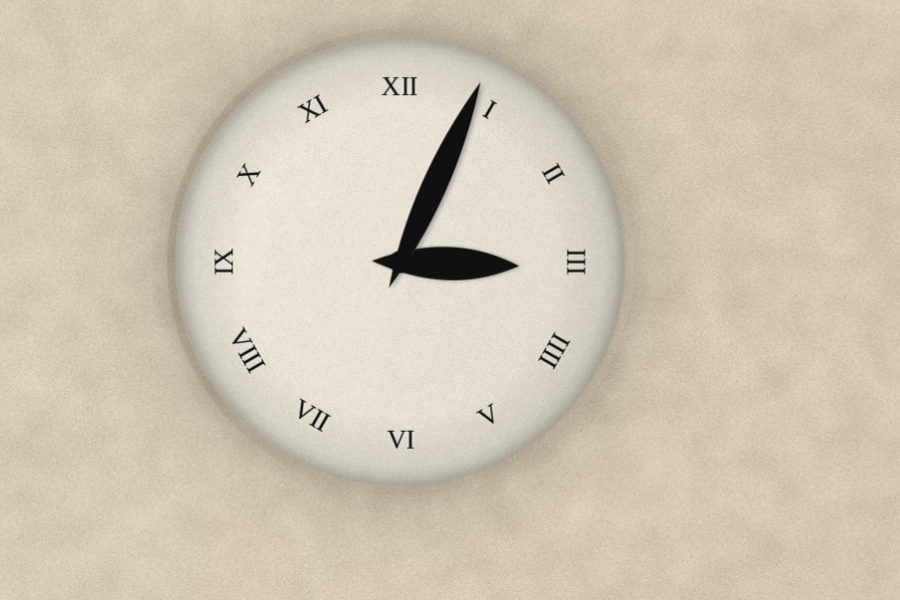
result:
3.04
